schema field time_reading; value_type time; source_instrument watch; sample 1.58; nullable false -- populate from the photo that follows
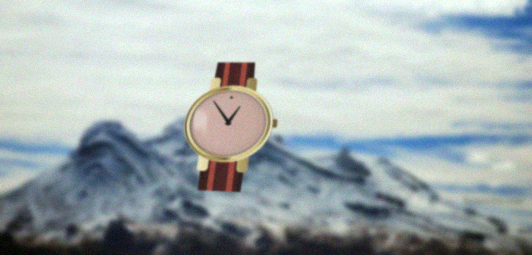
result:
12.54
